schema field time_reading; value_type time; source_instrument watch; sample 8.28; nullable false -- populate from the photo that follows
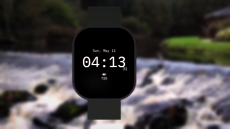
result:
4.13
